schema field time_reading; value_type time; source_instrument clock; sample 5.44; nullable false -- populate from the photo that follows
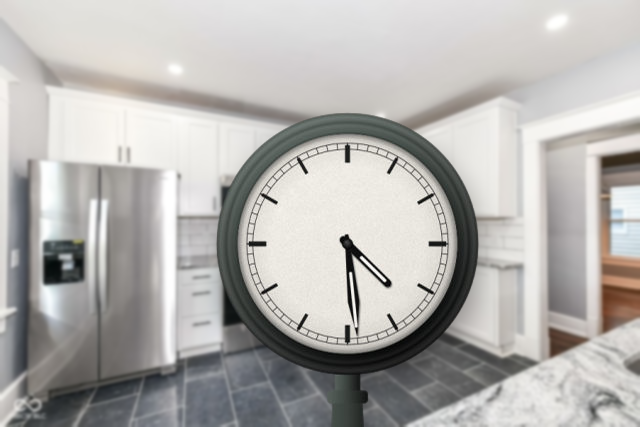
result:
4.29
